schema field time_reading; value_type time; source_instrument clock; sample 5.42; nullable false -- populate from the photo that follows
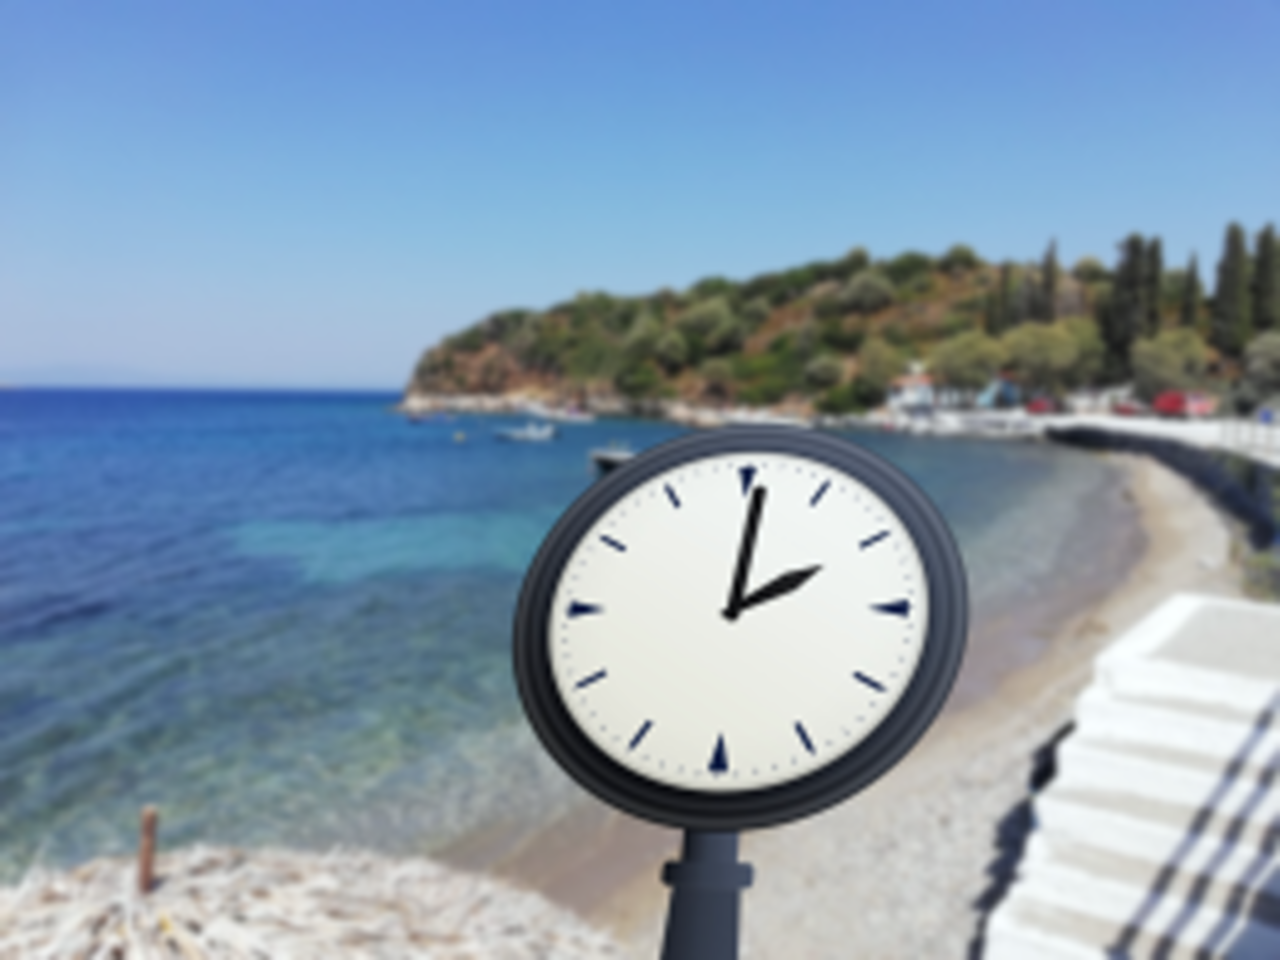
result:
2.01
